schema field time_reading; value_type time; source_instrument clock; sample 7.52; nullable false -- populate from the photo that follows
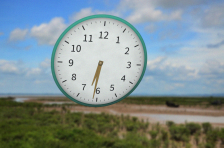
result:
6.31
